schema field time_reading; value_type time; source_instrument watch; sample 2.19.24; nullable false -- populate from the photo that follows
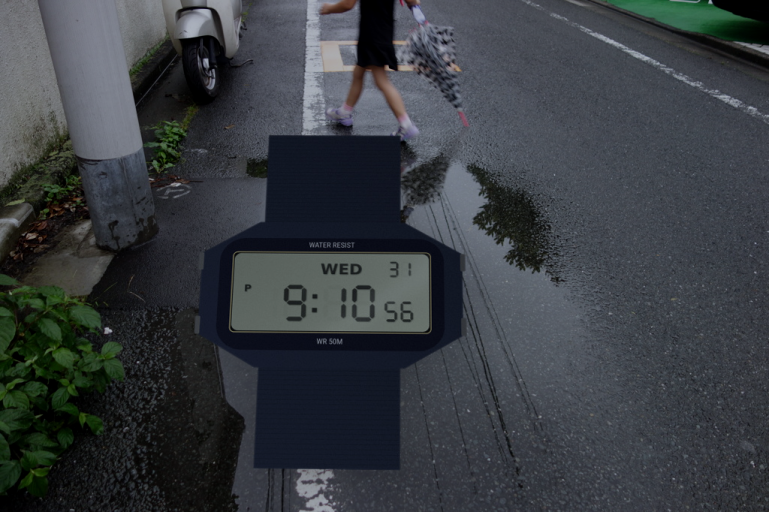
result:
9.10.56
